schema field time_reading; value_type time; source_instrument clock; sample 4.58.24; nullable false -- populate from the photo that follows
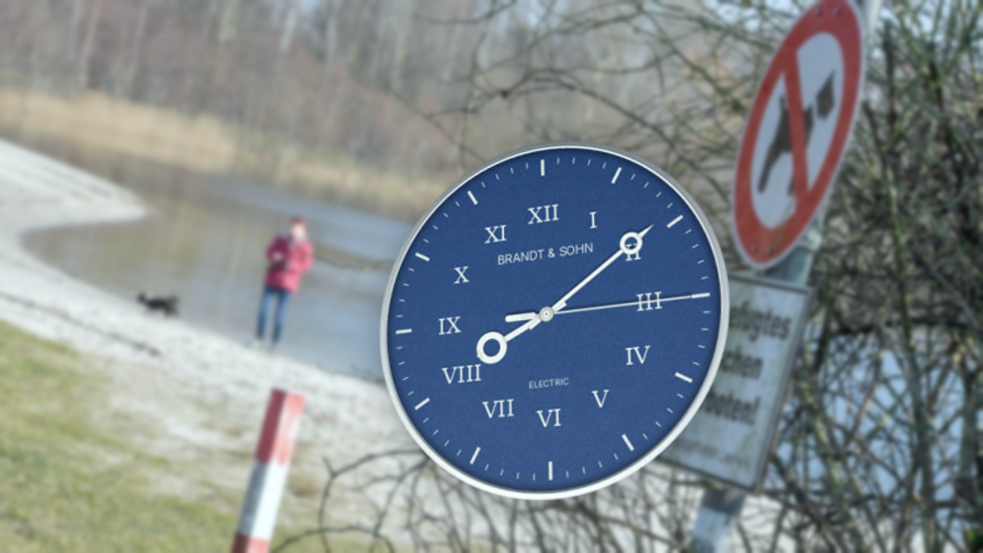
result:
8.09.15
